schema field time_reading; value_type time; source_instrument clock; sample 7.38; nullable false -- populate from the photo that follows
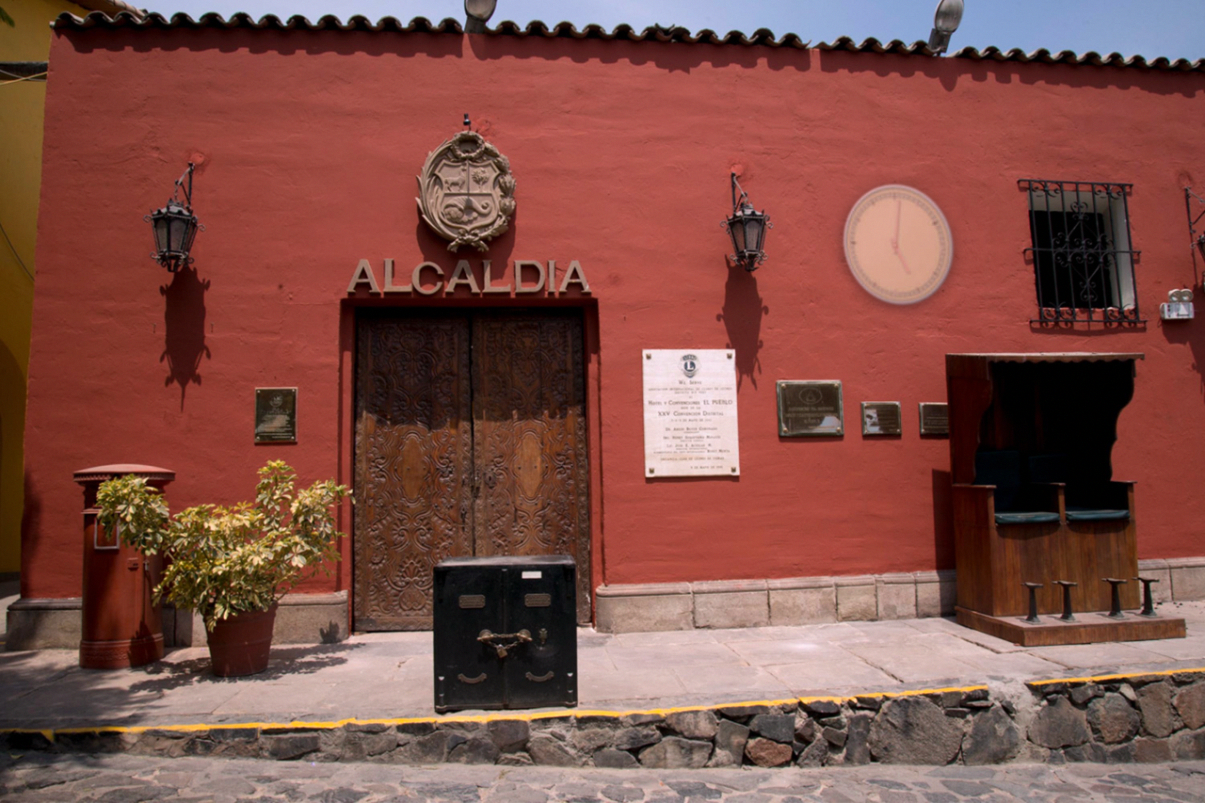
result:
5.01
